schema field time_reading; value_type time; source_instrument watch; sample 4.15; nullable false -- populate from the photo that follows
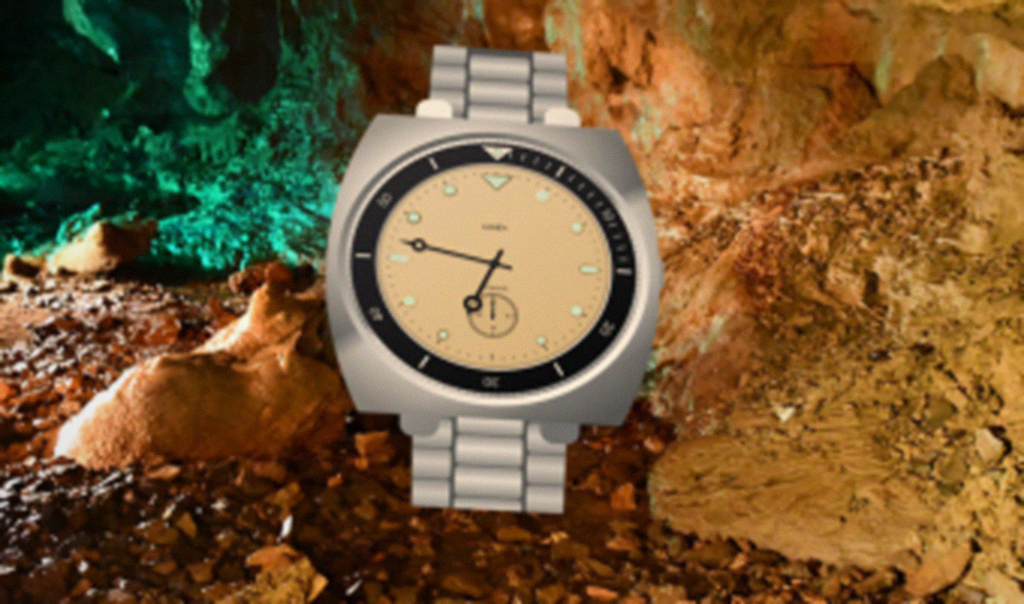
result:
6.47
